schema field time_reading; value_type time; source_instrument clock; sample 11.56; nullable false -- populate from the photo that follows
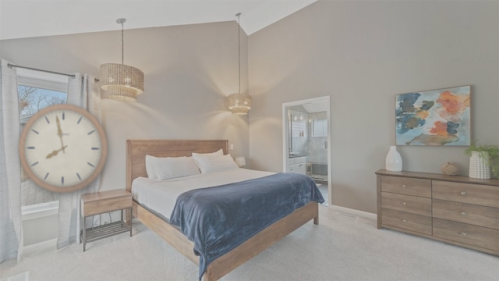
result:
7.58
